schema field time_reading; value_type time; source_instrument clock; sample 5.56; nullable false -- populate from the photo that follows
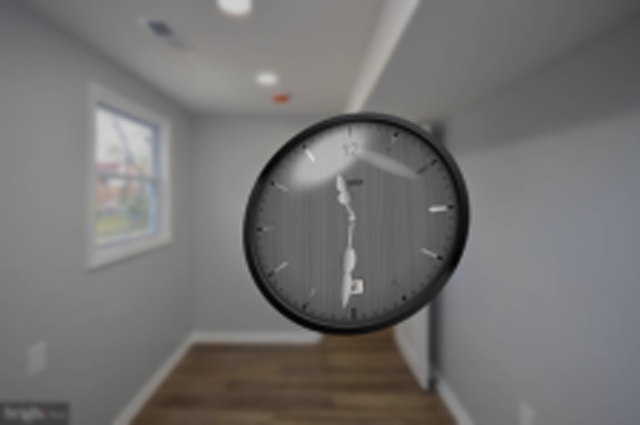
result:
11.31
